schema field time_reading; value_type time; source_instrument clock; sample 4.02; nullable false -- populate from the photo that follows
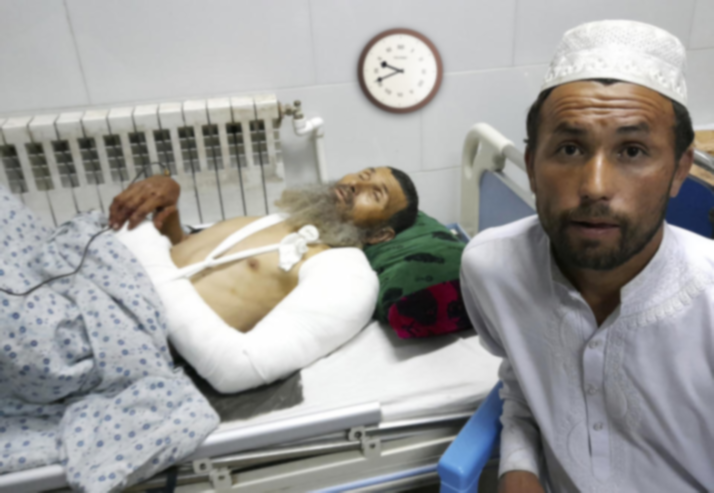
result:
9.41
